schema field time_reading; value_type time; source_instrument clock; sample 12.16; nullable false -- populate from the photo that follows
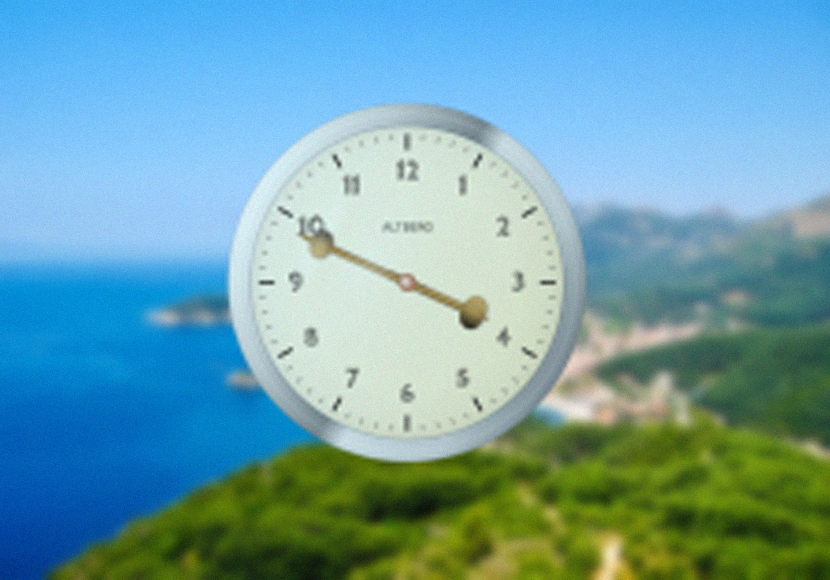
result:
3.49
